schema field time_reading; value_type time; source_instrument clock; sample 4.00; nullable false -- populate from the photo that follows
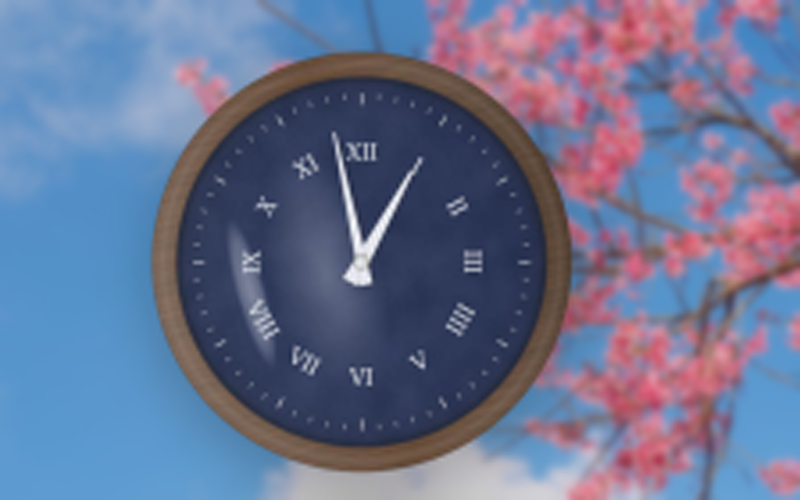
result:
12.58
